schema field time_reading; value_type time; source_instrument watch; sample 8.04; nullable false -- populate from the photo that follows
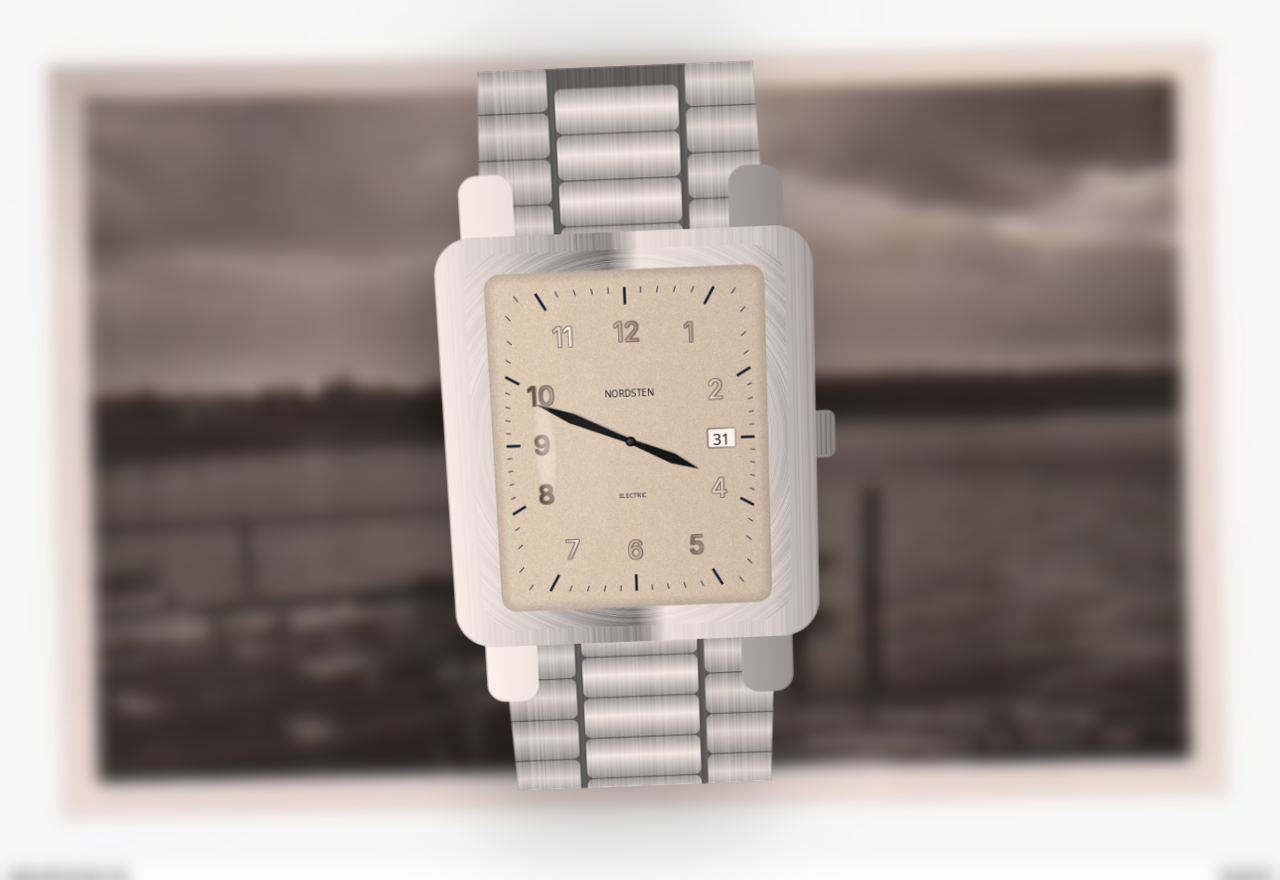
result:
3.49
